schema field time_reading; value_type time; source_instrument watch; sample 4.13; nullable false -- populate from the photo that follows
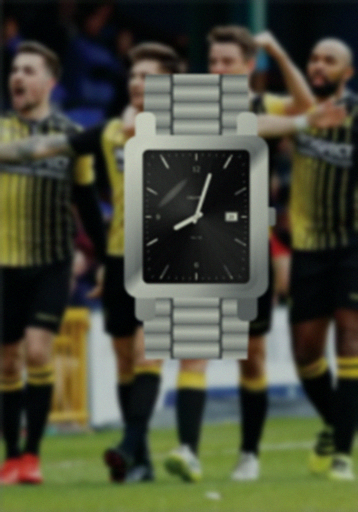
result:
8.03
